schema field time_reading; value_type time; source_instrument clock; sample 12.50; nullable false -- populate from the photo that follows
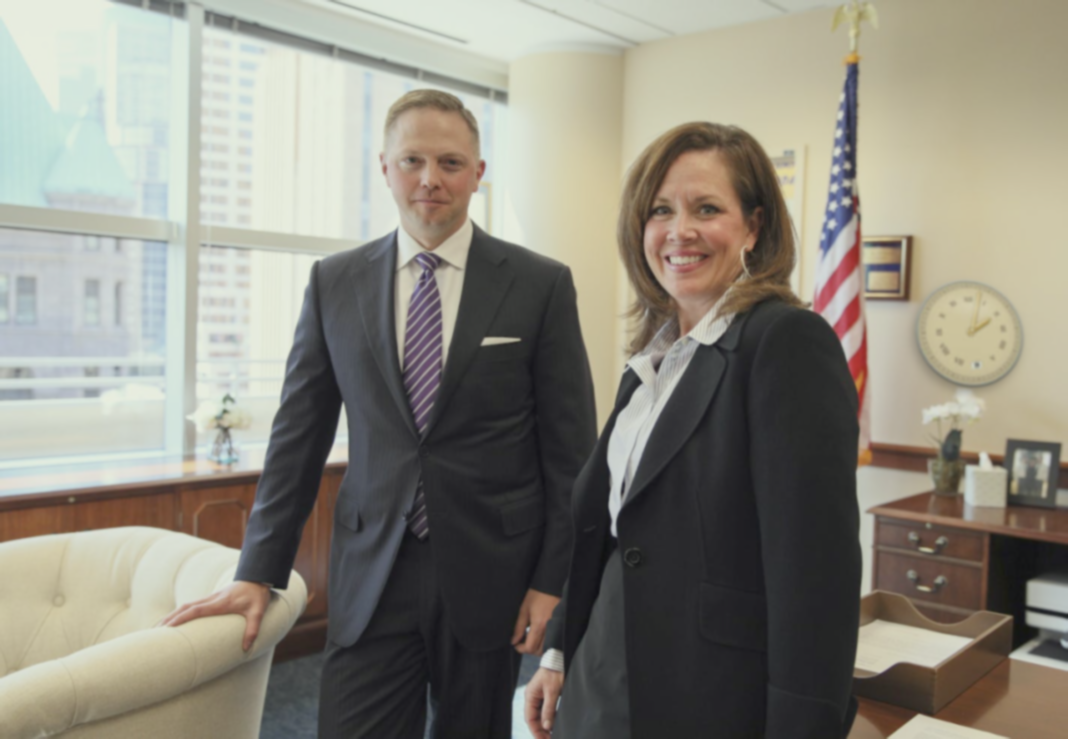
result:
2.03
